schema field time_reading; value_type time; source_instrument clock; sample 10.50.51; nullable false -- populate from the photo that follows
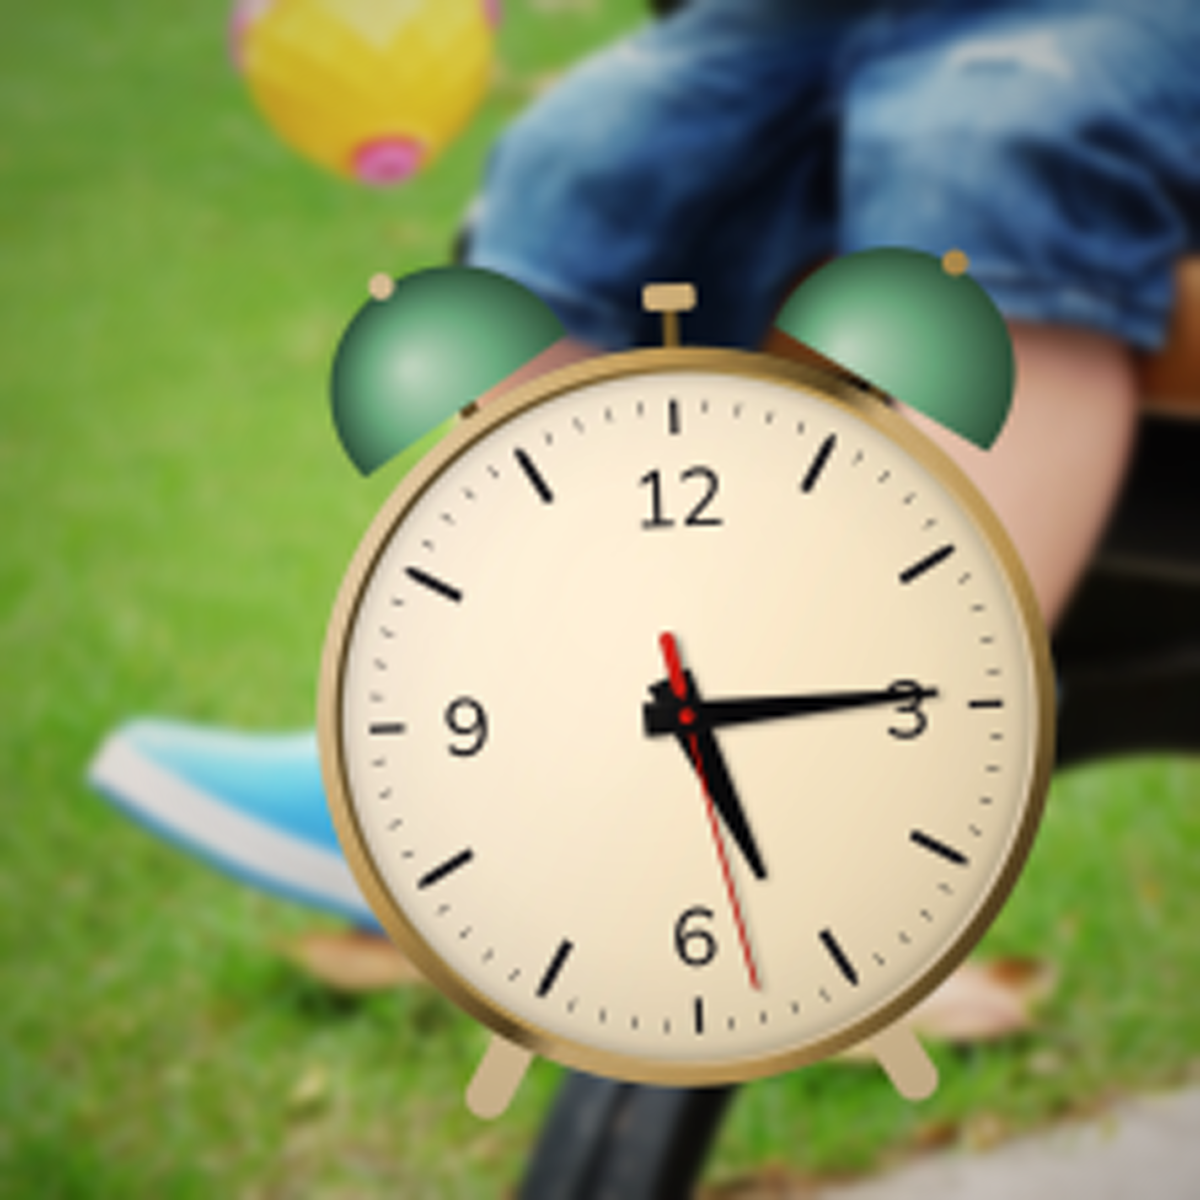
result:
5.14.28
